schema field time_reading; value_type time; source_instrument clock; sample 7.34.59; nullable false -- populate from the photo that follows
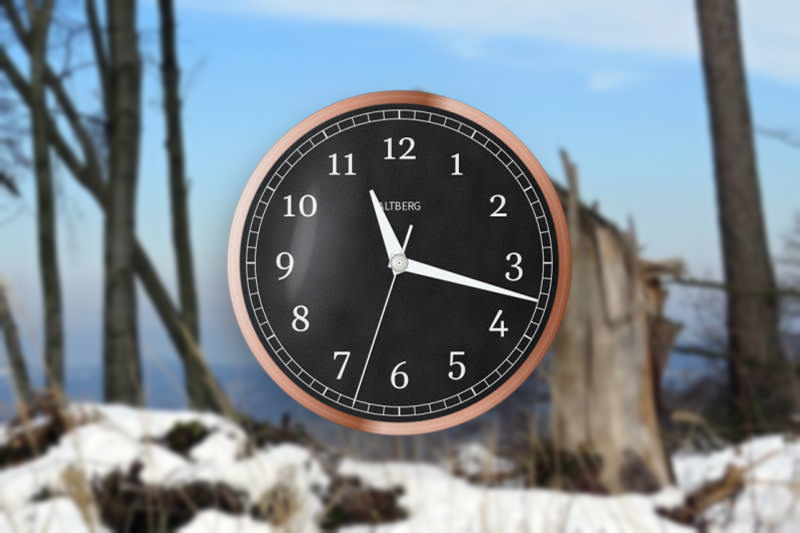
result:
11.17.33
